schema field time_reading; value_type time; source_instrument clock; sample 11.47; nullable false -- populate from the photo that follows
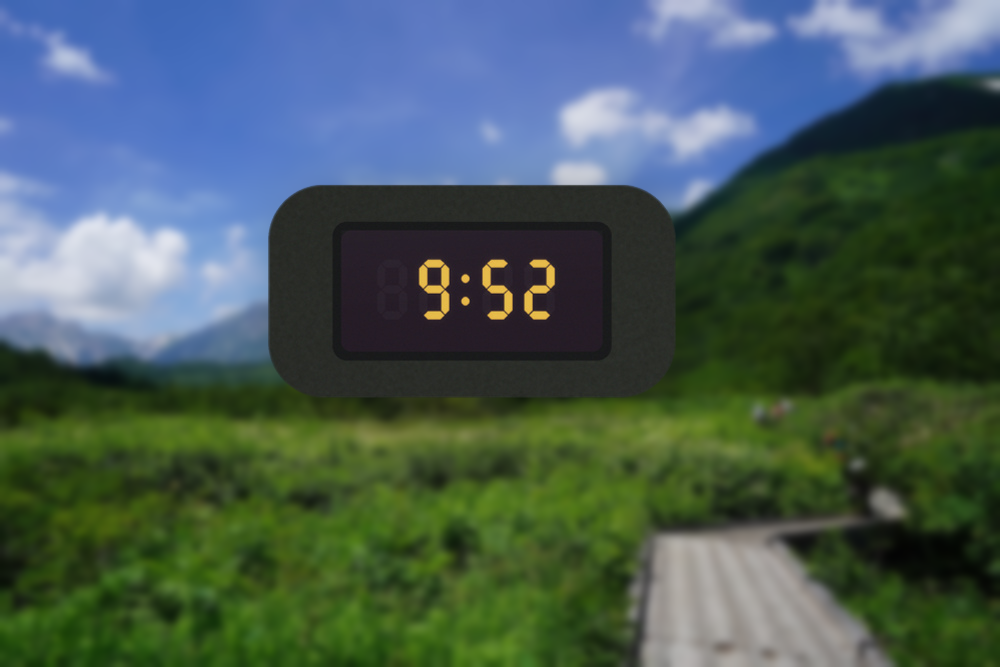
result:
9.52
